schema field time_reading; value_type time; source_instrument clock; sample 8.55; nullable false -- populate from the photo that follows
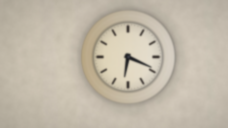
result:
6.19
